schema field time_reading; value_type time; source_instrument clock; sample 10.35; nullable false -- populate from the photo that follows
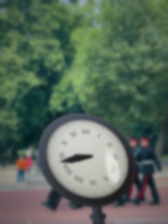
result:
8.43
